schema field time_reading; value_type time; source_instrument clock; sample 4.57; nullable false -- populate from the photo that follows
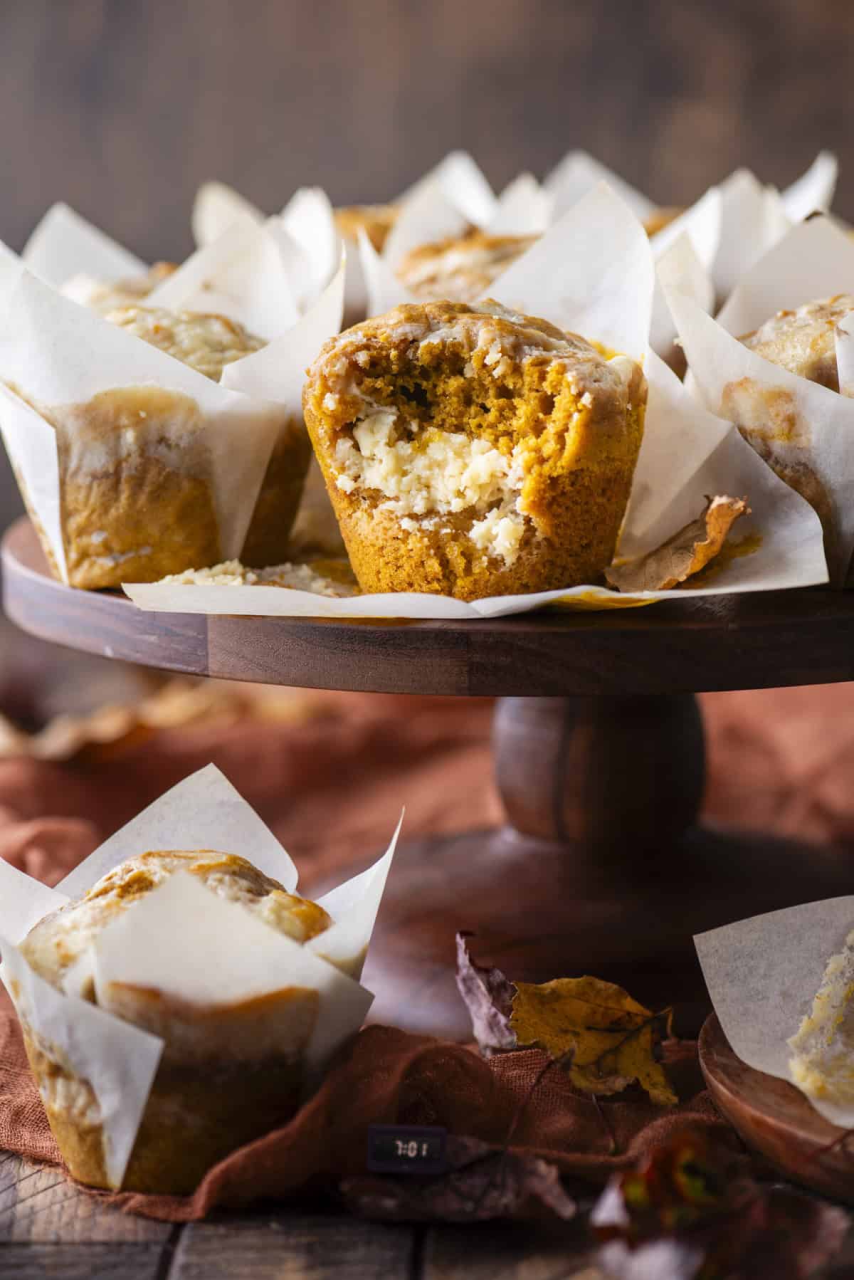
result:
7.01
